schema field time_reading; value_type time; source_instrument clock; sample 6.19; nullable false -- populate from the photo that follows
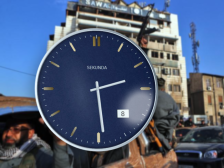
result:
2.29
